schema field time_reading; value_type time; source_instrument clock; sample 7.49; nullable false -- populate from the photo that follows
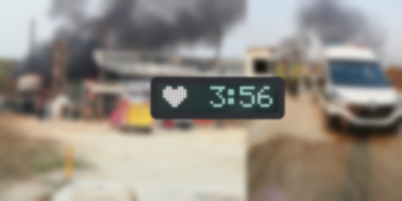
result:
3.56
